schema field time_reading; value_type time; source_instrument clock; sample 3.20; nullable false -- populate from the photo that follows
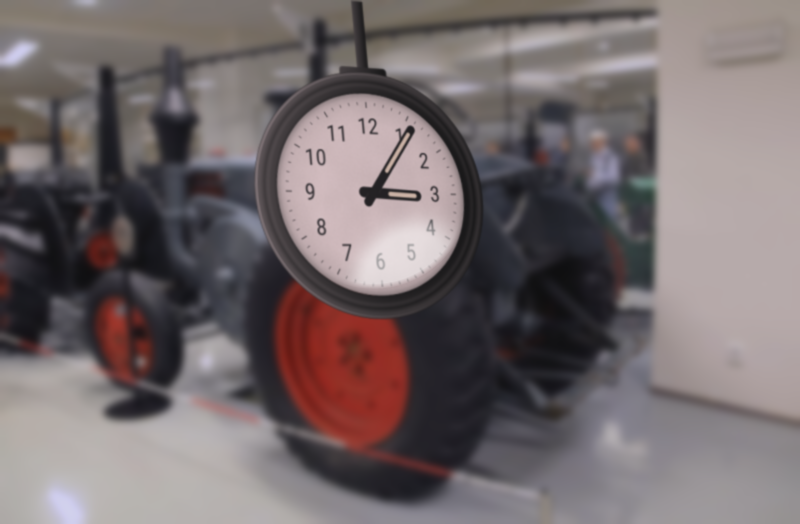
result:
3.06
